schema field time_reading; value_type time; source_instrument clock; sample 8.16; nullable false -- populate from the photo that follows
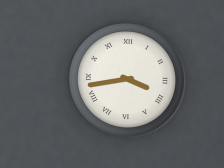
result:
3.43
